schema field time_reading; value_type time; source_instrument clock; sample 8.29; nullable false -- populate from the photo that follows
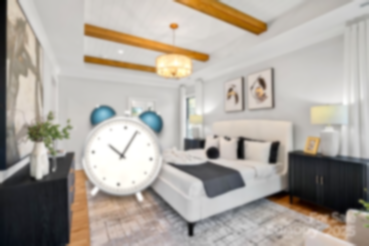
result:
10.04
